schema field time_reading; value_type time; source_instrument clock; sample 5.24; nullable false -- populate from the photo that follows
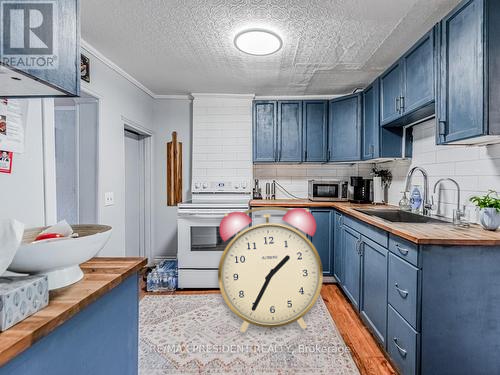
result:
1.35
